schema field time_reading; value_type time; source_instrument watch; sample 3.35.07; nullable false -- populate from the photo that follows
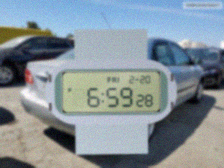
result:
6.59.28
